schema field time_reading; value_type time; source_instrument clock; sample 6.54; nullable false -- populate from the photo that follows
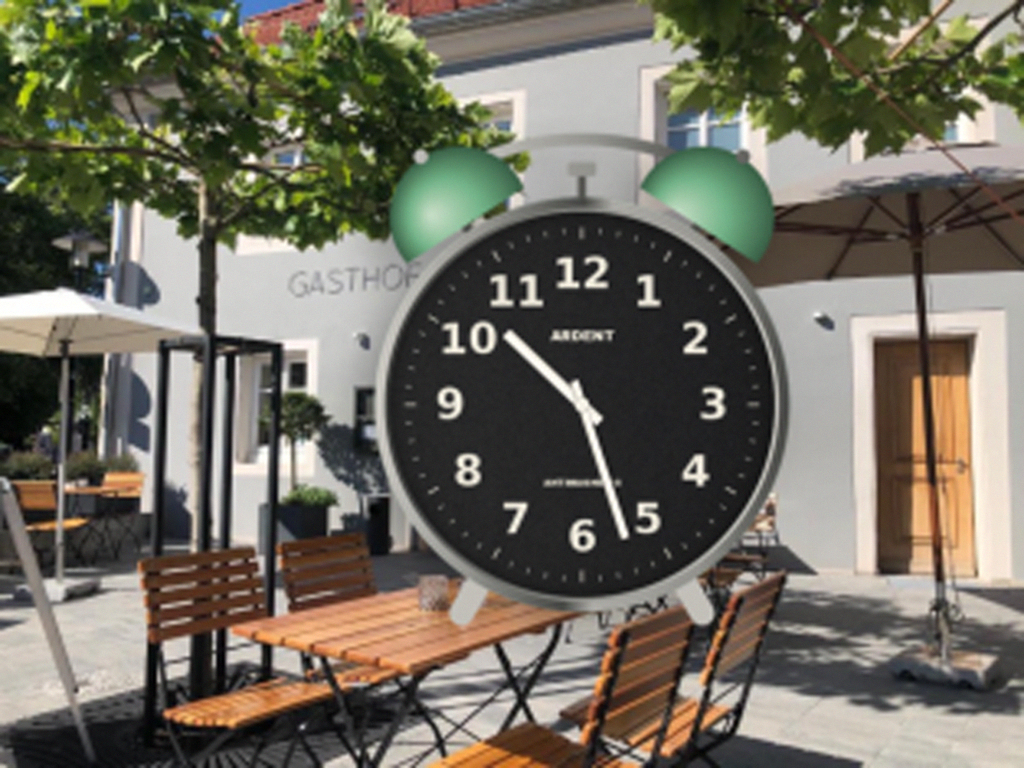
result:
10.27
